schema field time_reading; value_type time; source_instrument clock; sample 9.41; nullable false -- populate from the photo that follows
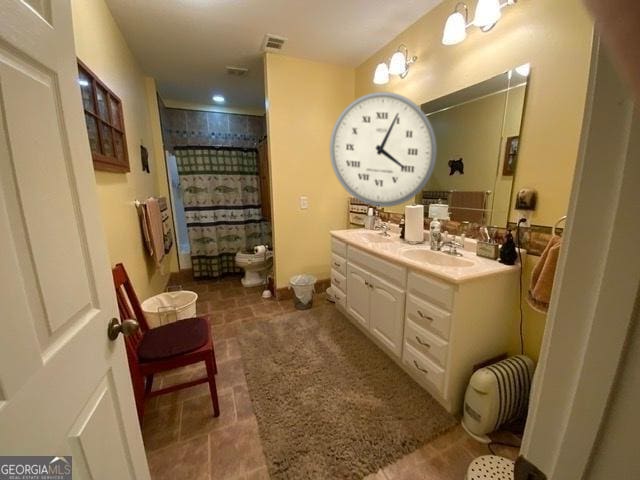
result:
4.04
